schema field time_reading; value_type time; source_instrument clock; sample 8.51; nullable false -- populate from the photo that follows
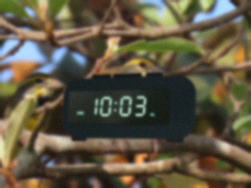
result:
10.03
